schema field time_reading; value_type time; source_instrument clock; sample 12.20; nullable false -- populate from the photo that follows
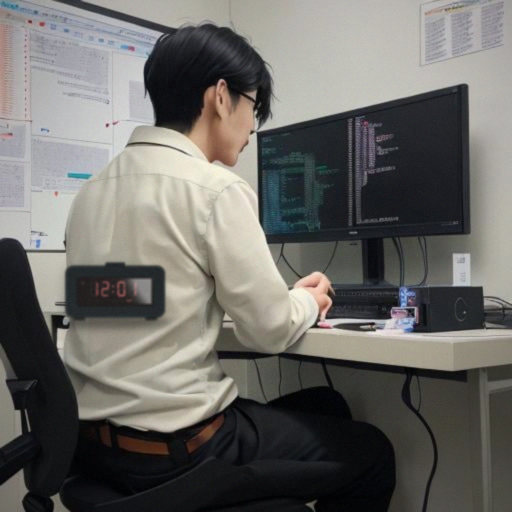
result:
12.01
